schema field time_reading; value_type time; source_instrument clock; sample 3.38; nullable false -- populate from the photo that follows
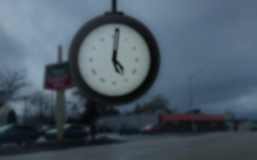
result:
5.01
